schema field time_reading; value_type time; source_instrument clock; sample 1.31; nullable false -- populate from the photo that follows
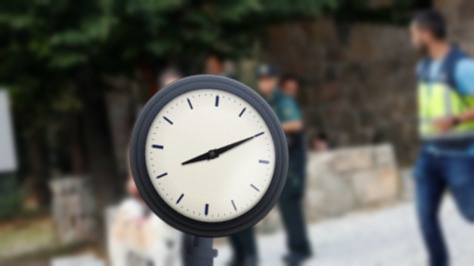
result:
8.10
